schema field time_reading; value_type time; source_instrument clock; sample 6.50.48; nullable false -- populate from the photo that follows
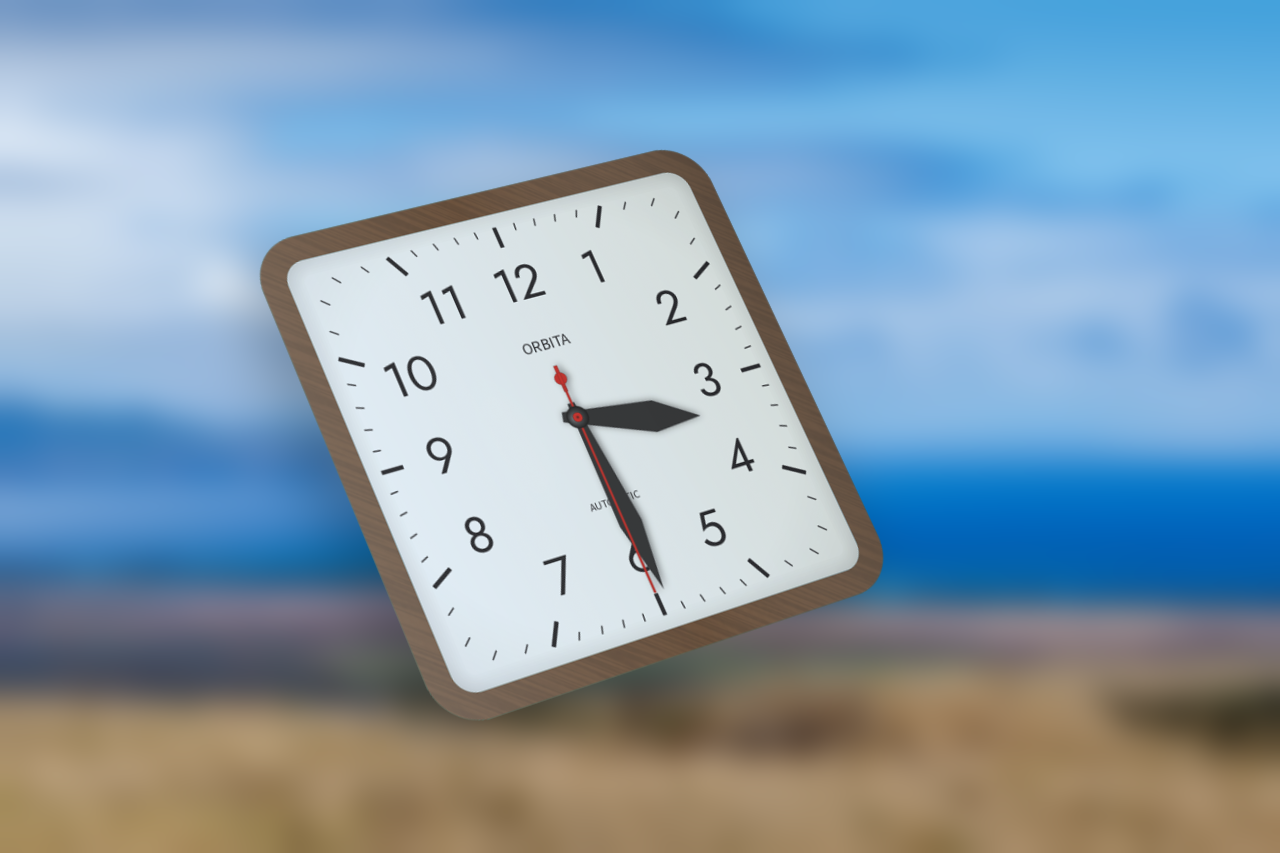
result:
3.29.30
